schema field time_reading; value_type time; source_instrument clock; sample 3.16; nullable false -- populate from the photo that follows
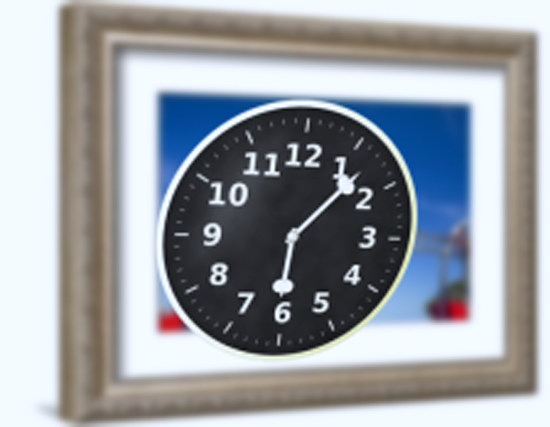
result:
6.07
